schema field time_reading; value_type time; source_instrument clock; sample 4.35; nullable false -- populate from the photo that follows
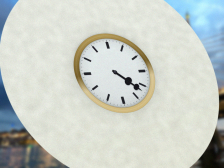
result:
4.22
